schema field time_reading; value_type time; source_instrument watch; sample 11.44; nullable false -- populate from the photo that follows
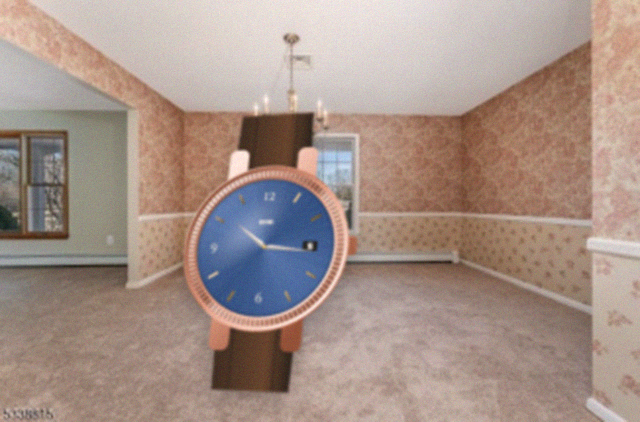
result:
10.16
